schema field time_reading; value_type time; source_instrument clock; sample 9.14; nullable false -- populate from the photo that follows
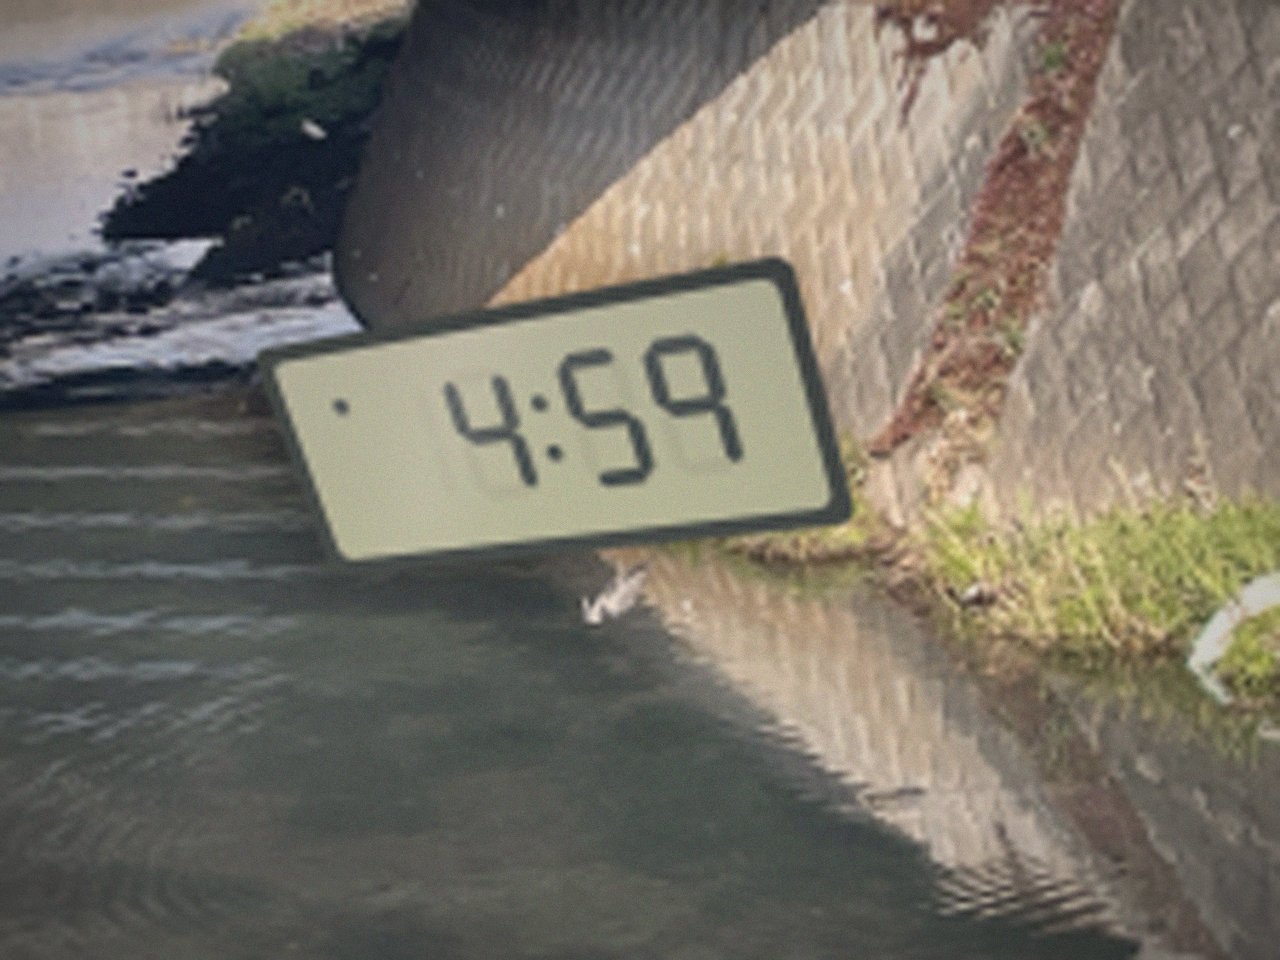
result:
4.59
